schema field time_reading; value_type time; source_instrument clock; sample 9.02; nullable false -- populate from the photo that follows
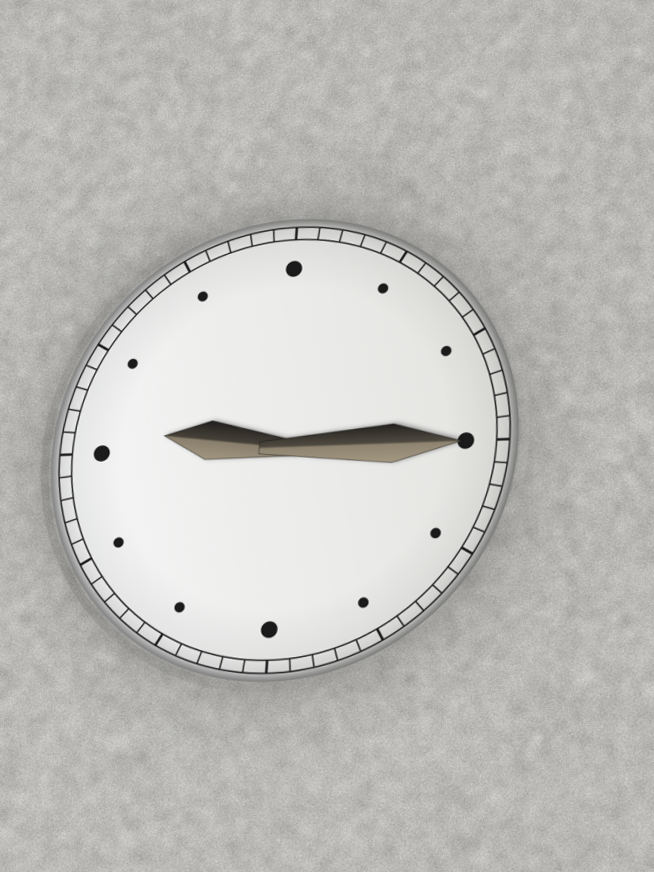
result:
9.15
